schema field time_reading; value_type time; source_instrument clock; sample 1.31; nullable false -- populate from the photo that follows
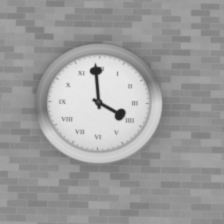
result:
3.59
